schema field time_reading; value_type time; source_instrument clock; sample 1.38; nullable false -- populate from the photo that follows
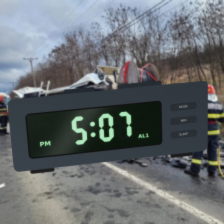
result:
5.07
